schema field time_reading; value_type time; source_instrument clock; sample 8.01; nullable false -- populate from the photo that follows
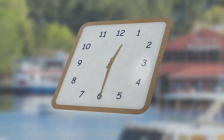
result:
12.30
